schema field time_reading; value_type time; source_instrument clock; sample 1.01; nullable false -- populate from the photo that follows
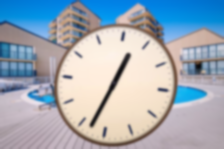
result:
12.33
